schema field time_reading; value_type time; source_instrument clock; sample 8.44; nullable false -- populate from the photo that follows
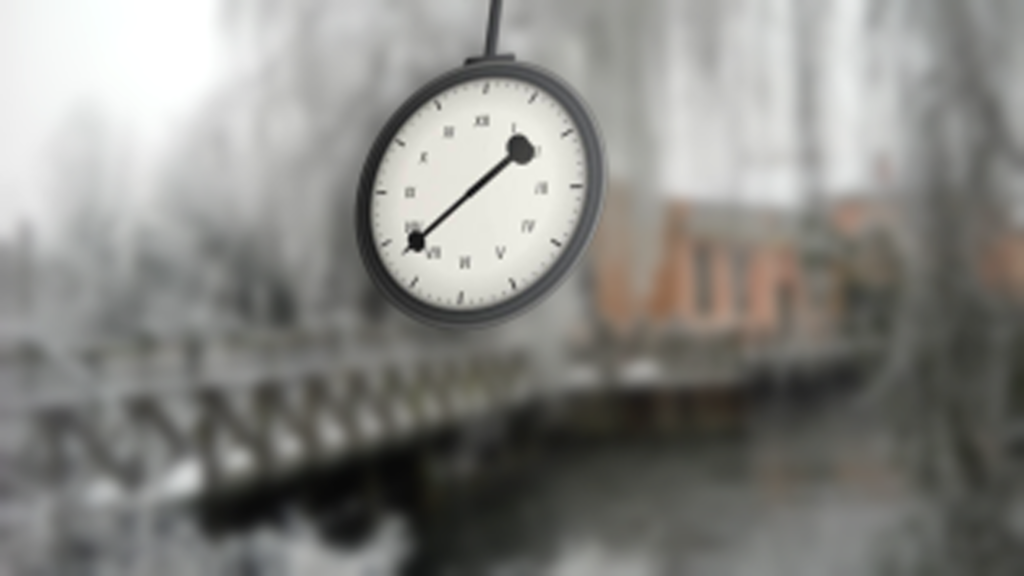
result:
1.38
